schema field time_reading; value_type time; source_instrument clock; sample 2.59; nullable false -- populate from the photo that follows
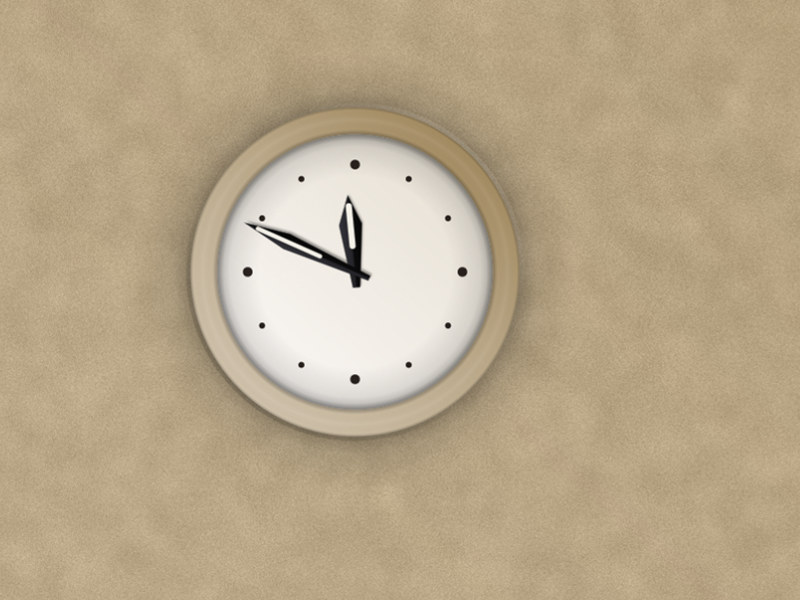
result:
11.49
